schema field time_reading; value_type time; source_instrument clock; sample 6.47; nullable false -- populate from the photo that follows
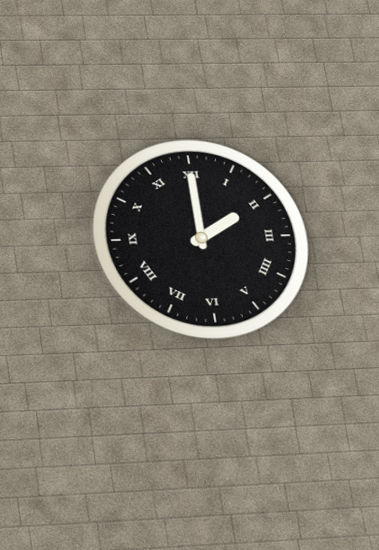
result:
2.00
